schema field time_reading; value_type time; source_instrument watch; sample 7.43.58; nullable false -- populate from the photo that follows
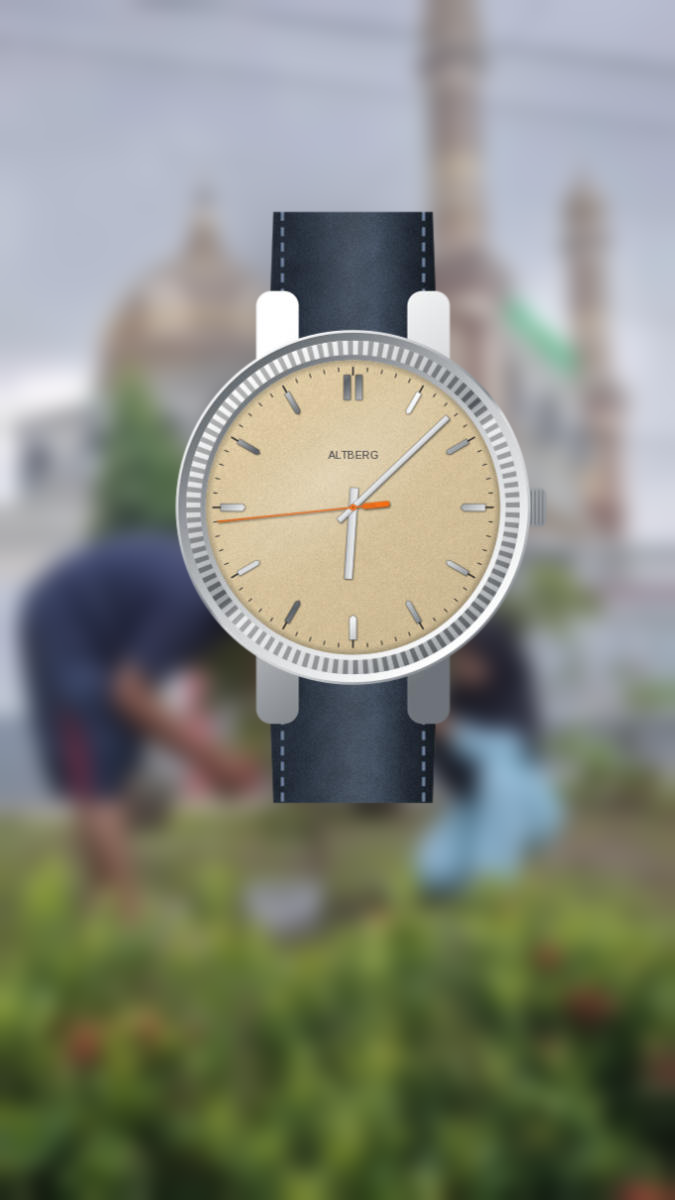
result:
6.07.44
